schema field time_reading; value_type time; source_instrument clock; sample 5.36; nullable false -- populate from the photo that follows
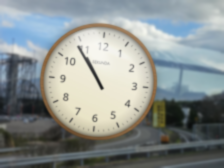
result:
10.54
